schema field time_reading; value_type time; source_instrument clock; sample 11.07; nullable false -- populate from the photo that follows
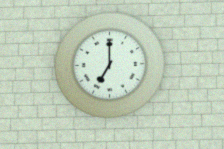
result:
7.00
